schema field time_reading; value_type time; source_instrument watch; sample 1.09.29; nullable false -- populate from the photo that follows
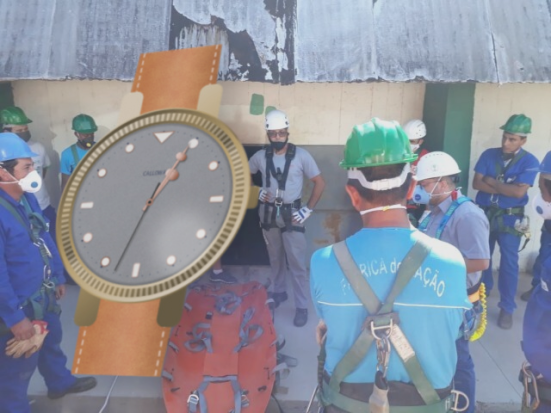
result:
1.04.33
